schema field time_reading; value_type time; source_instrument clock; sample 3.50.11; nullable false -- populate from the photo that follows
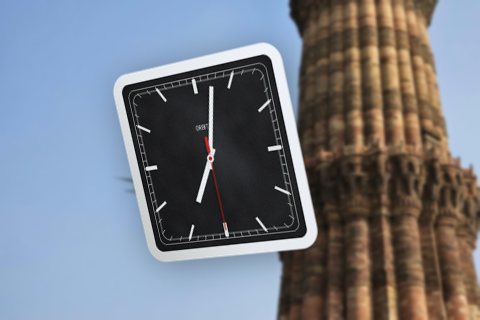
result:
7.02.30
